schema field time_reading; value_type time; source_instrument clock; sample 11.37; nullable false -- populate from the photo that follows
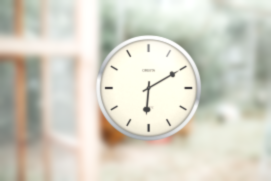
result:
6.10
